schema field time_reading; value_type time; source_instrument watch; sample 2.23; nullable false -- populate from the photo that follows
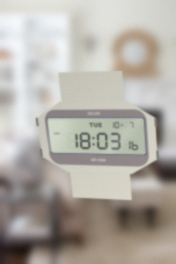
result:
18.03
